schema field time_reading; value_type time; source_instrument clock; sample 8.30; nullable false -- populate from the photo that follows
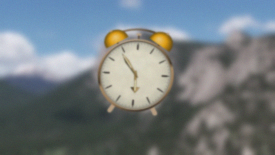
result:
5.54
